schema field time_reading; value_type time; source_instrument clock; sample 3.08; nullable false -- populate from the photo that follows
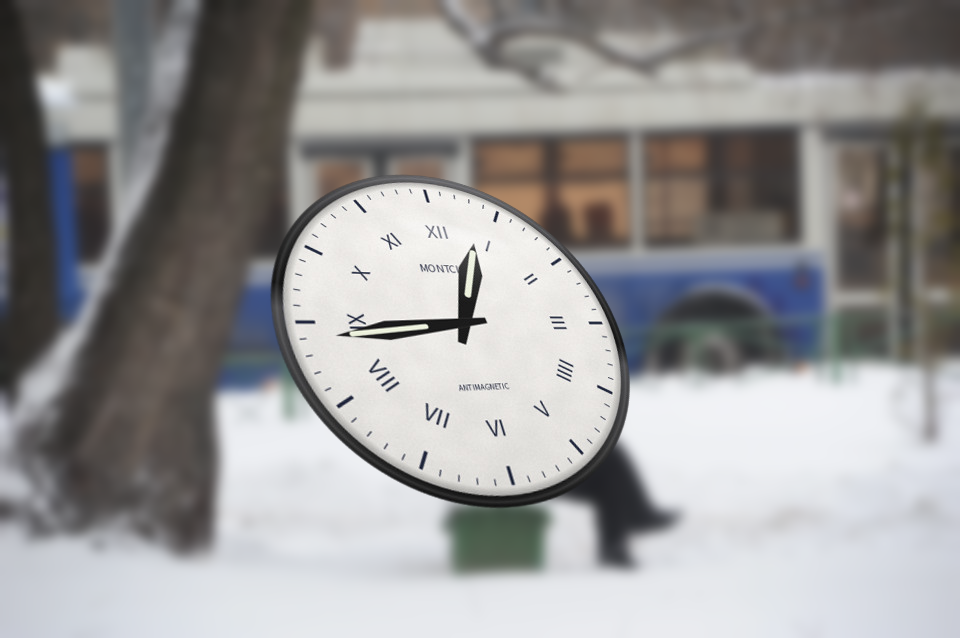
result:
12.44
